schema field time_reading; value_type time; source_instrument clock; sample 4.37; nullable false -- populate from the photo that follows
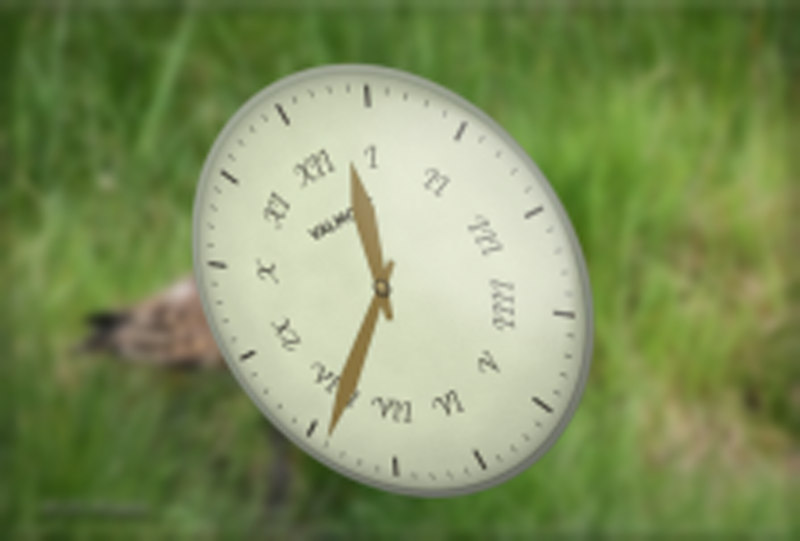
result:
12.39
